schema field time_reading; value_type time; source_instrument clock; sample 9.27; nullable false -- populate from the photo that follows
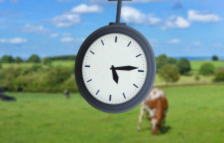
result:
5.14
